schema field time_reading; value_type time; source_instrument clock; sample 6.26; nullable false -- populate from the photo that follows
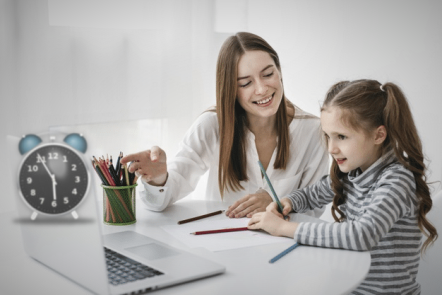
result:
5.55
